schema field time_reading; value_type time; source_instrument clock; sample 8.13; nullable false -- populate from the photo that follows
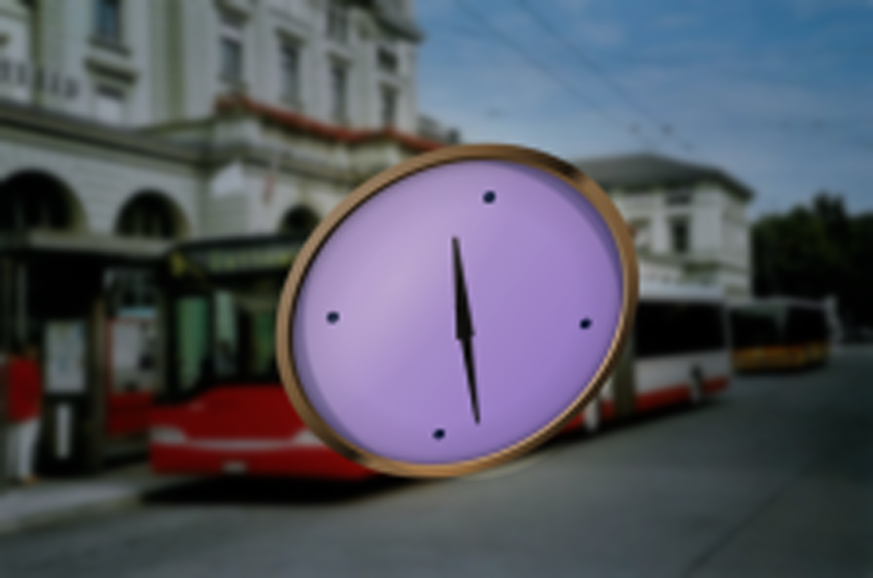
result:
11.27
